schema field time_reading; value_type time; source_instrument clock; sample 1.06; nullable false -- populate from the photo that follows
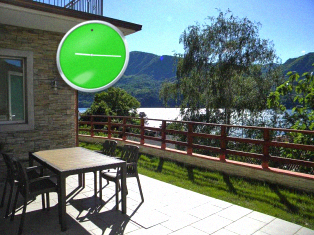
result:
9.16
